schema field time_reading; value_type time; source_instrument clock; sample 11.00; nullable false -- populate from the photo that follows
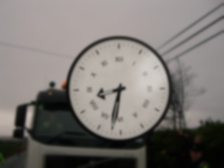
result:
8.32
